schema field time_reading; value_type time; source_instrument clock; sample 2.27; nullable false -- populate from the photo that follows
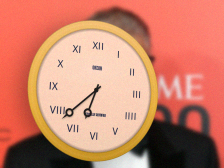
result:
6.38
